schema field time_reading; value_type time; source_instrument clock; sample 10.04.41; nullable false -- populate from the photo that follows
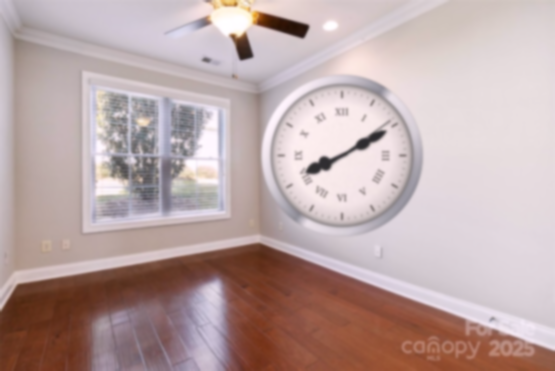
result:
8.10.09
